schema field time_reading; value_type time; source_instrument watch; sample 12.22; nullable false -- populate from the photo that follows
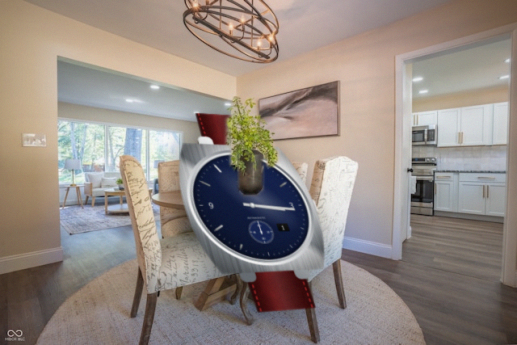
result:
3.16
